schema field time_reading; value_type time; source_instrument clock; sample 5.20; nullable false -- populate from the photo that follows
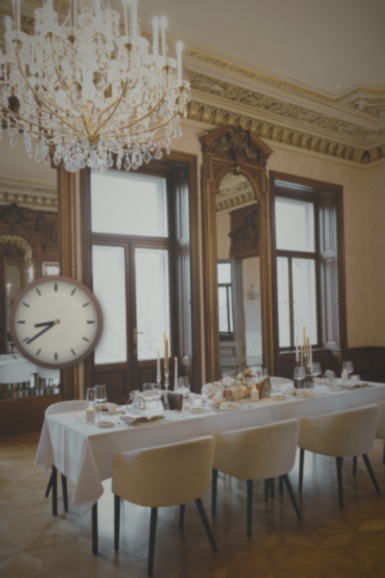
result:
8.39
